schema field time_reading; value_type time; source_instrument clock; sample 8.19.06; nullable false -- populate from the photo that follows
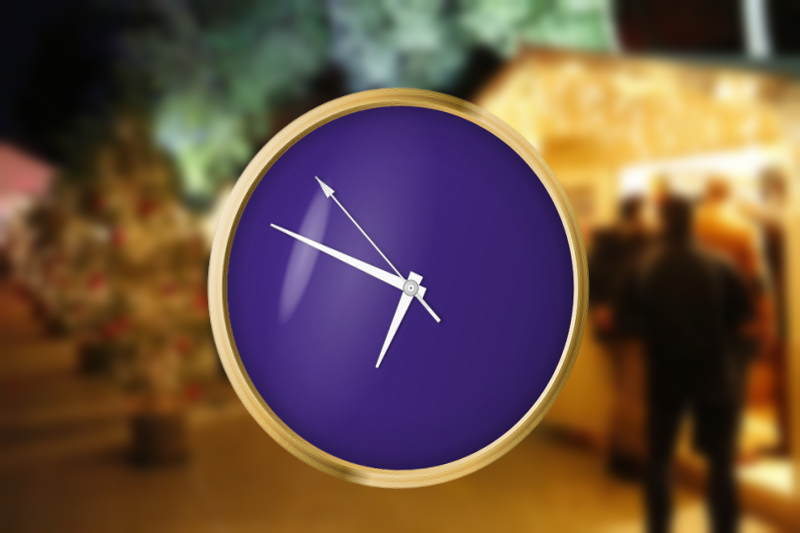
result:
6.48.53
